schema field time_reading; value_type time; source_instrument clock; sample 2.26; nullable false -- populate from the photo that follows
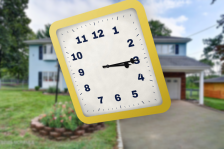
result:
3.15
